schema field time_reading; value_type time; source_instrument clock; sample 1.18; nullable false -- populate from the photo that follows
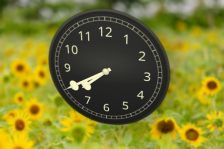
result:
7.40
